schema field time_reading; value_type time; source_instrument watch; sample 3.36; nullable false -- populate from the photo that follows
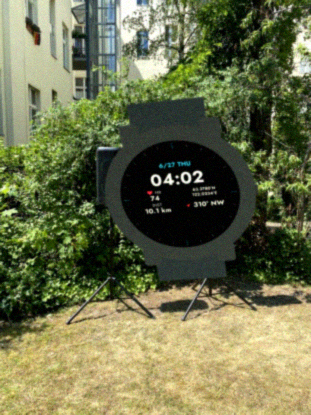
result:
4.02
